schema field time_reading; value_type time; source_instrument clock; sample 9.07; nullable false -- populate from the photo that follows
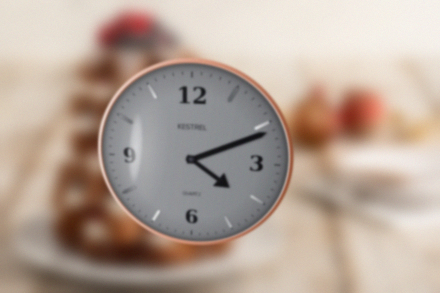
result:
4.11
